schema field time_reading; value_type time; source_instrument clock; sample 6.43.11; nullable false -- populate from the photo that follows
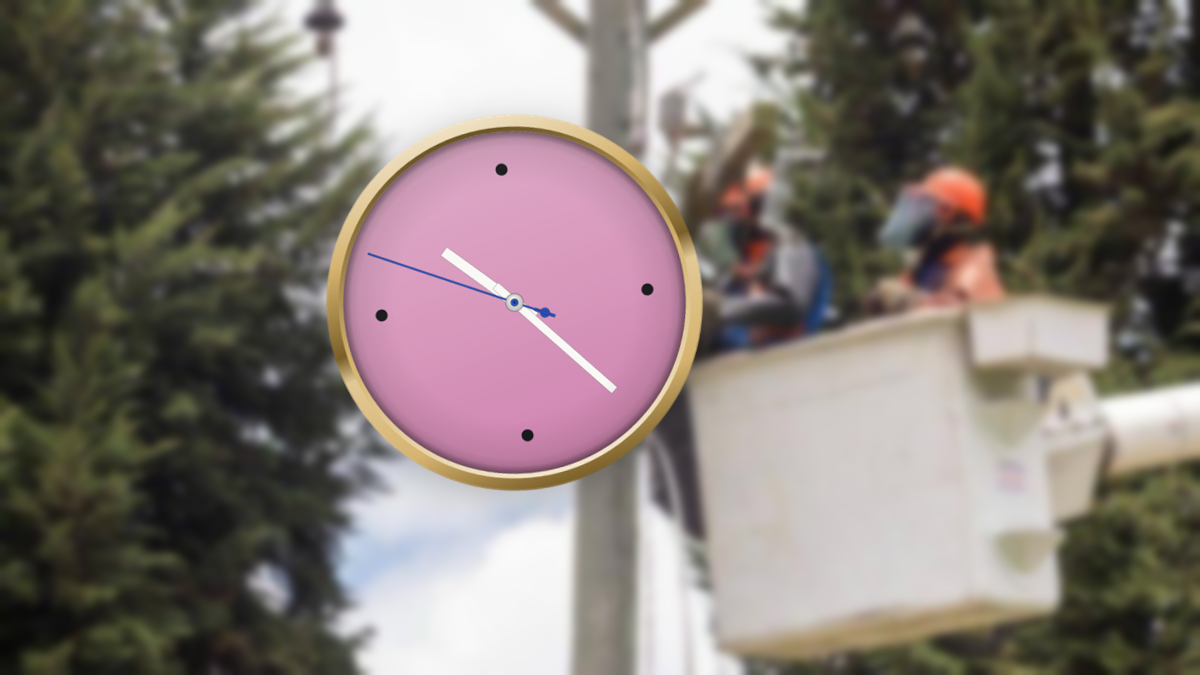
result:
10.22.49
